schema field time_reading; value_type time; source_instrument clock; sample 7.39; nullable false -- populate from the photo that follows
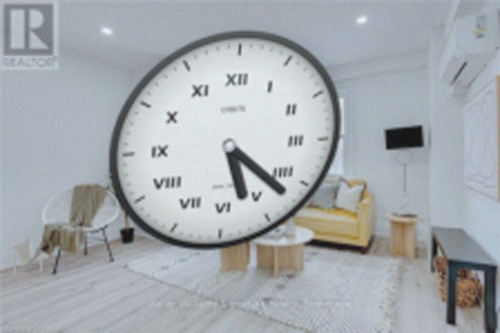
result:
5.22
